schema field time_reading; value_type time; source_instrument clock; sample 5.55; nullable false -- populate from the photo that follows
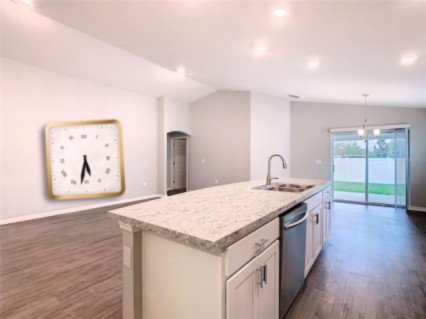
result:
5.32
